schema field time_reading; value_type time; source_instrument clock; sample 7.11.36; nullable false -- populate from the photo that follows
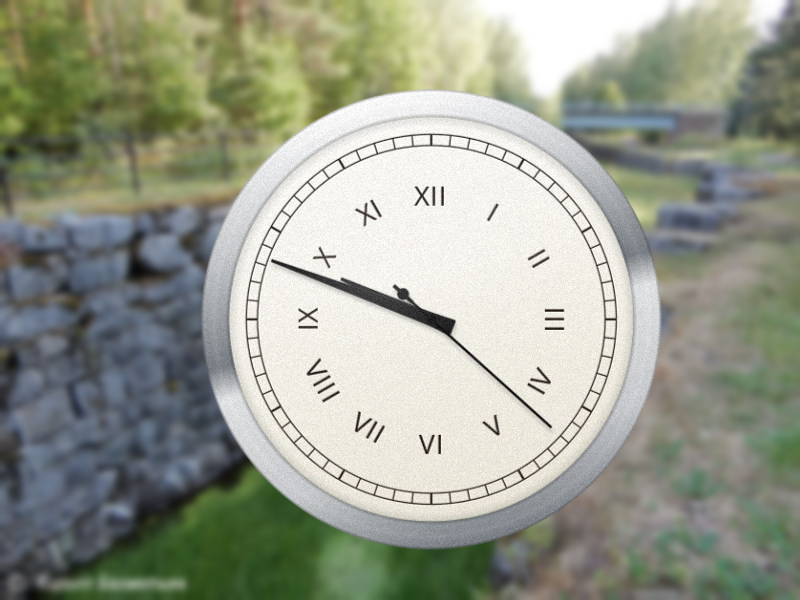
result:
9.48.22
